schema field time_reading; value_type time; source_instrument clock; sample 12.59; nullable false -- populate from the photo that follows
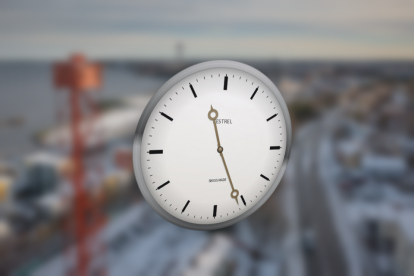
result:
11.26
